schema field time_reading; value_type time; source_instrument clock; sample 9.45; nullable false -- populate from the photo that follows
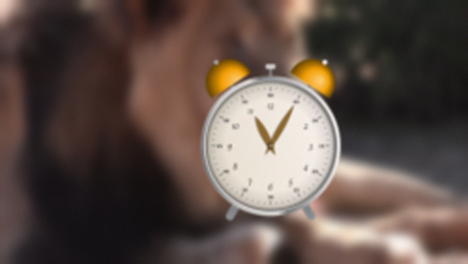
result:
11.05
